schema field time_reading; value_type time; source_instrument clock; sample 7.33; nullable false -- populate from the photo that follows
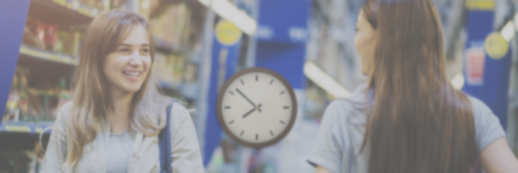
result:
7.52
